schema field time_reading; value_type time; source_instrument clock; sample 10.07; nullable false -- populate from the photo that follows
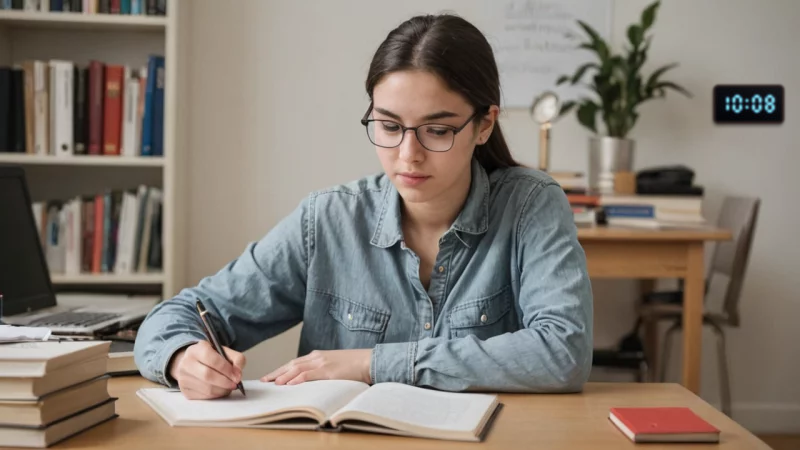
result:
10.08
